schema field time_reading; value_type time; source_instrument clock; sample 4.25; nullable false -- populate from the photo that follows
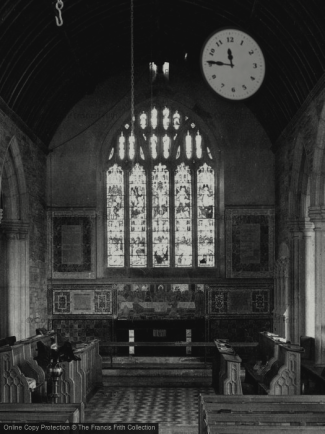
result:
11.46
